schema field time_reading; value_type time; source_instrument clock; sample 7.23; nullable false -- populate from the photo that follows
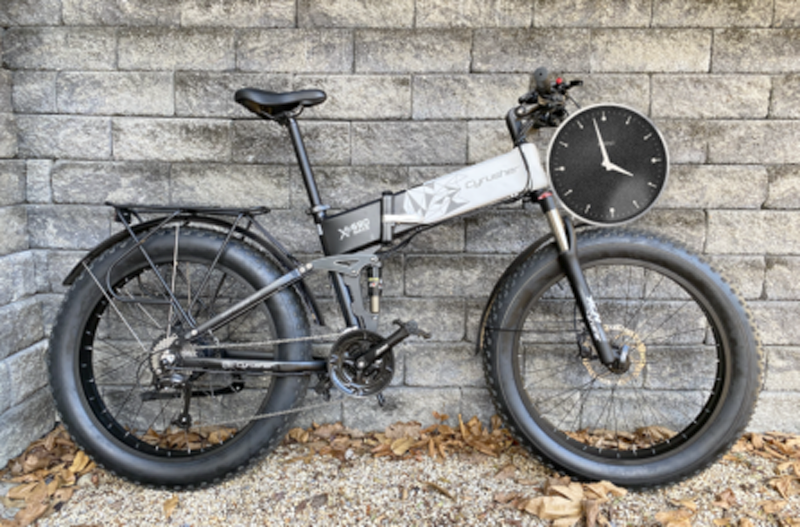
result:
3.58
